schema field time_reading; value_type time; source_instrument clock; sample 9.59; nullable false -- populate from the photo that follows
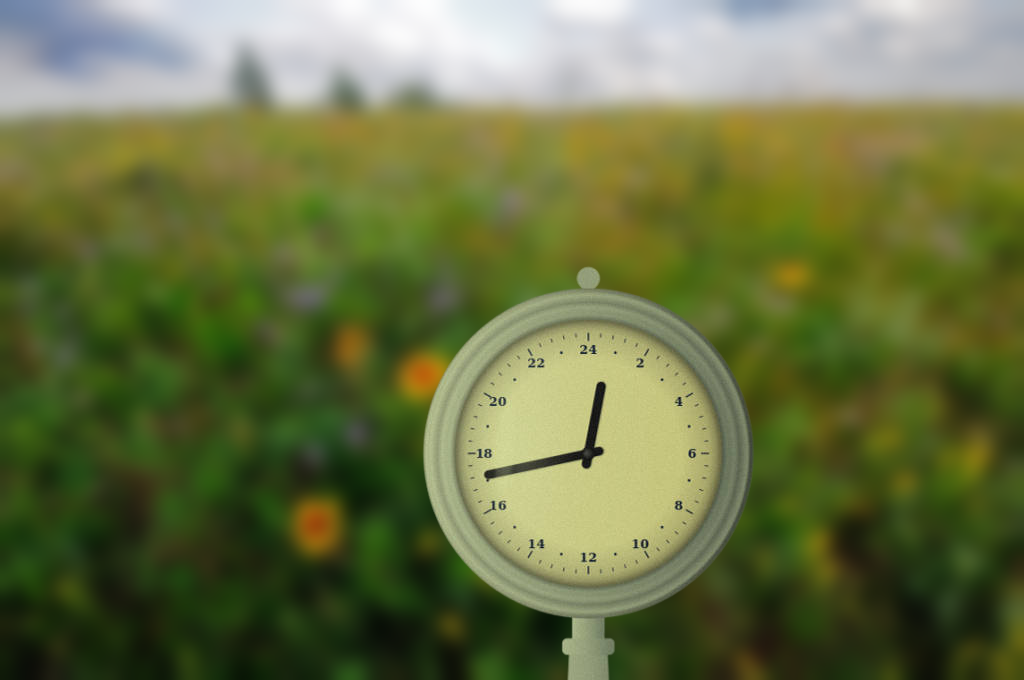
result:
0.43
